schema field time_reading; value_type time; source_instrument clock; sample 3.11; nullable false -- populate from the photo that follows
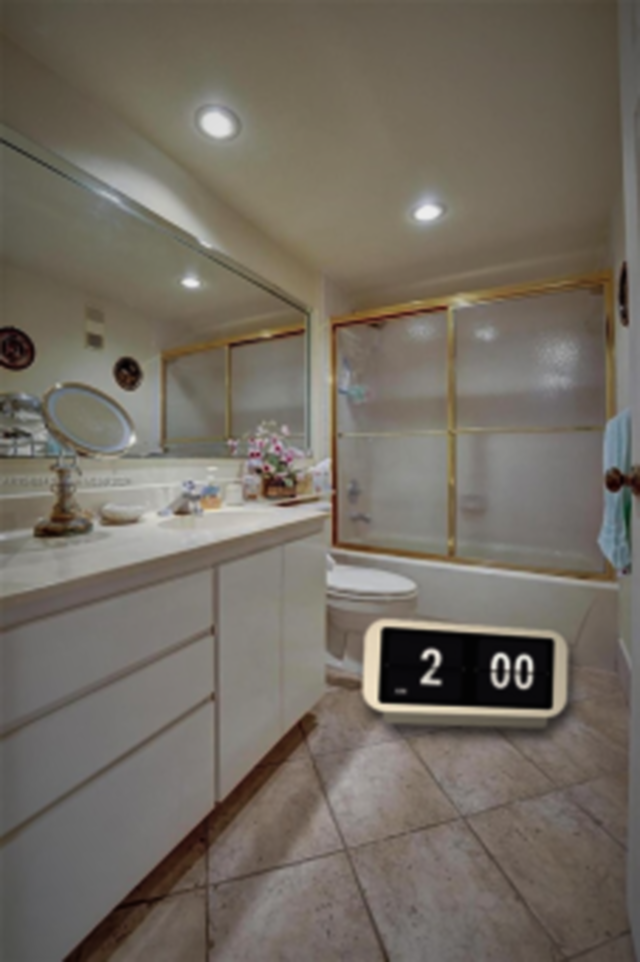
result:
2.00
